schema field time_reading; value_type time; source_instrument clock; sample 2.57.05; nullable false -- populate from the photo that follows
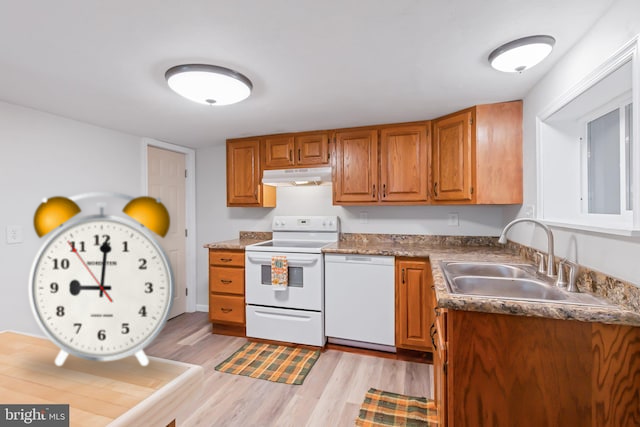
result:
9.00.54
